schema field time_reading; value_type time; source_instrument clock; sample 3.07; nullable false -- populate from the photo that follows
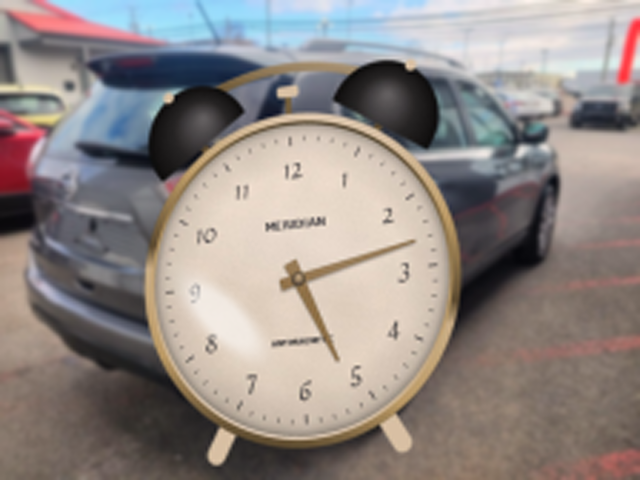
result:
5.13
